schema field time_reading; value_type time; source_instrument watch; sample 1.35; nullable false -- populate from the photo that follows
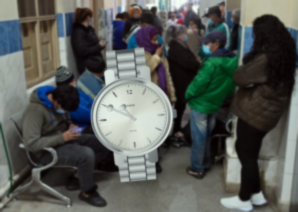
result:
10.50
